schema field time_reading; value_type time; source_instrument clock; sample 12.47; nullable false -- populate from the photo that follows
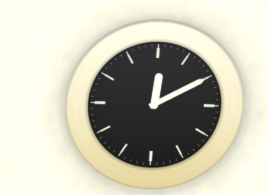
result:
12.10
